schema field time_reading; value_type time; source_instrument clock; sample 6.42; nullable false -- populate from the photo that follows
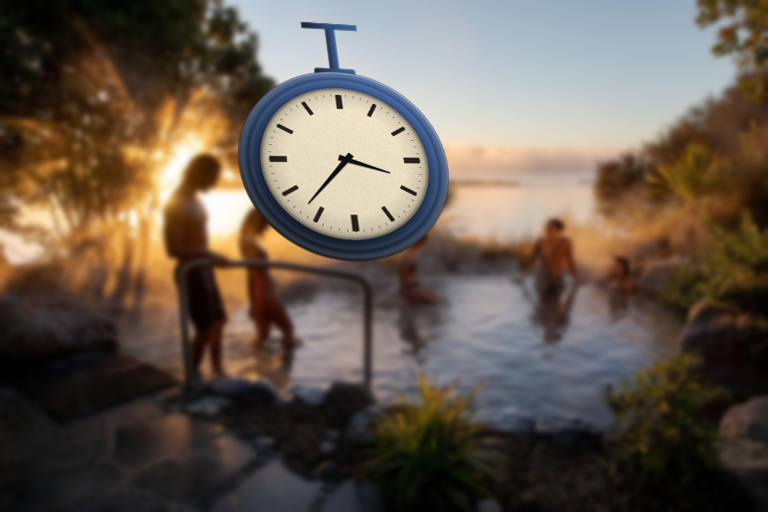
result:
3.37
